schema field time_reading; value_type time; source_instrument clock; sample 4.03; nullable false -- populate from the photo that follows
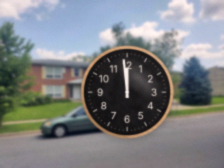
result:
11.59
